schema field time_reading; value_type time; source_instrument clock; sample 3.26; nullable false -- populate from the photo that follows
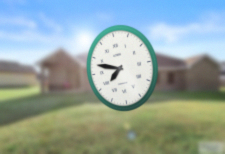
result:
7.48
